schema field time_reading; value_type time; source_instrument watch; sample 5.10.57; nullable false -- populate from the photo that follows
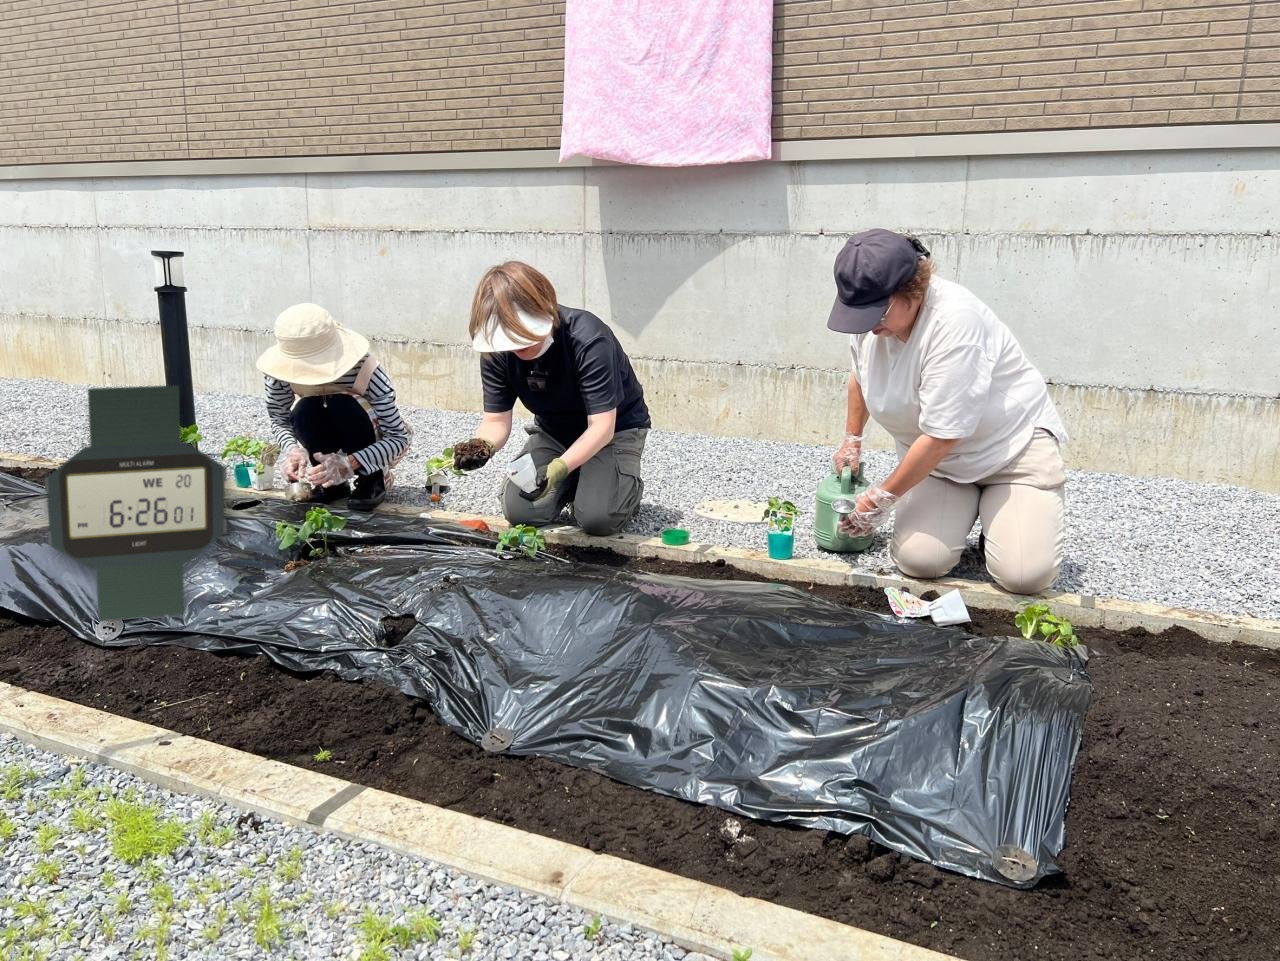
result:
6.26.01
